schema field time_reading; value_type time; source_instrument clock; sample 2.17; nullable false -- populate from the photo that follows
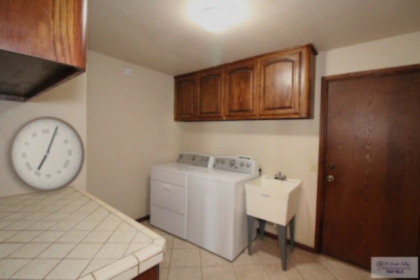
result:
7.04
